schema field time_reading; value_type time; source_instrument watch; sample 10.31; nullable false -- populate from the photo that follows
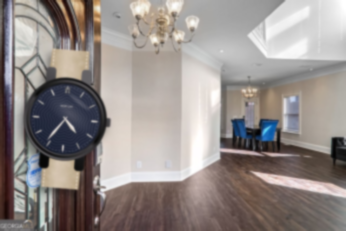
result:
4.36
